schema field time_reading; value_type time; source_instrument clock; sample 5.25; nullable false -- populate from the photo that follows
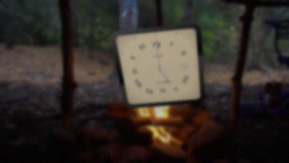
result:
5.00
